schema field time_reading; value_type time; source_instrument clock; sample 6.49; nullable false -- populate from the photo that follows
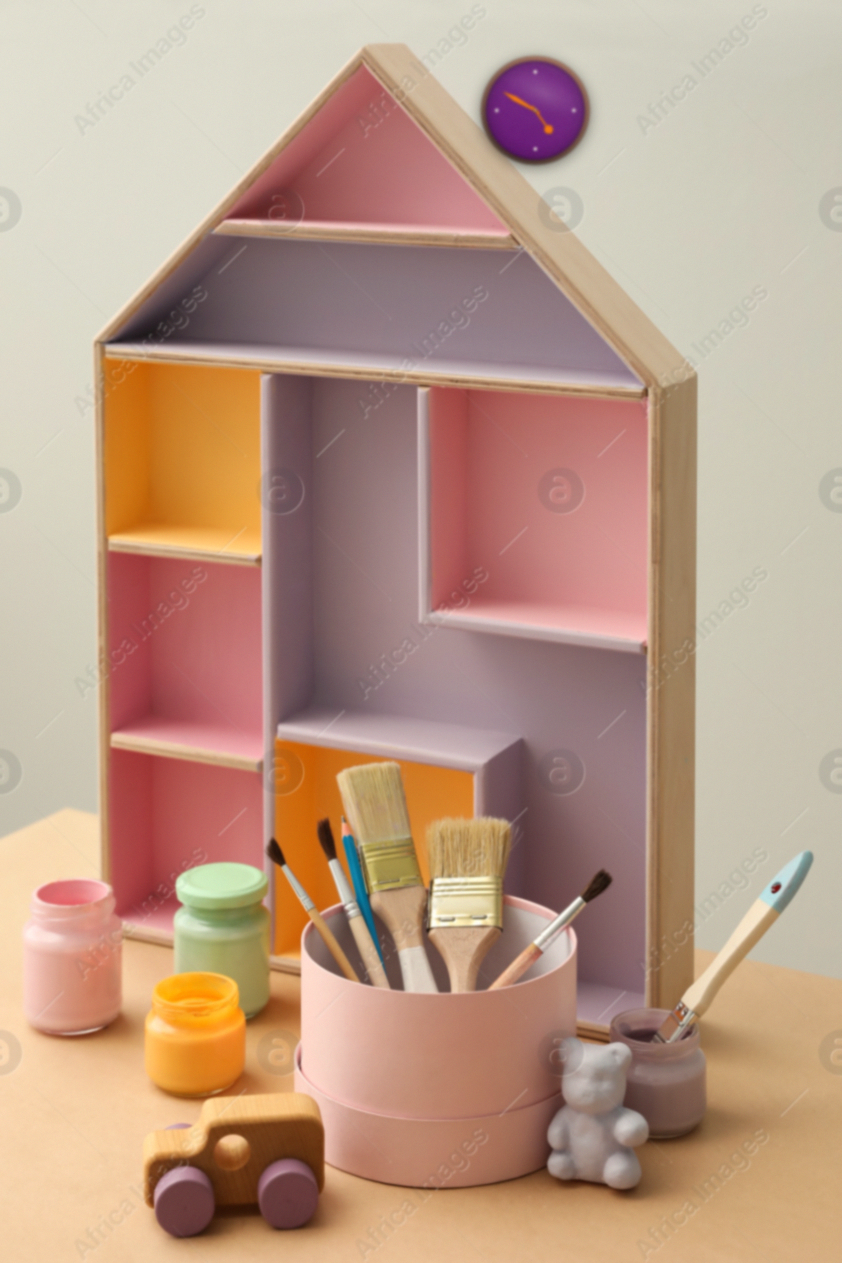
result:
4.50
